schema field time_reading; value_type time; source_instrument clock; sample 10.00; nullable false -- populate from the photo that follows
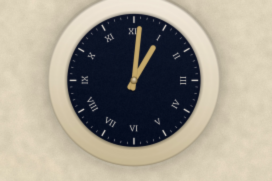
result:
1.01
